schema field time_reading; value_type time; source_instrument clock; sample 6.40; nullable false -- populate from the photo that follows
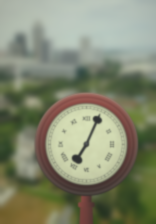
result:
7.04
